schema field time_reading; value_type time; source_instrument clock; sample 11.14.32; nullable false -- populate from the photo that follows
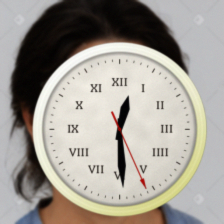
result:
12.29.26
